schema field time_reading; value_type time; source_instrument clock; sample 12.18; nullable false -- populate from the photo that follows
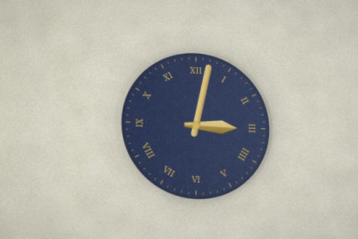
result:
3.02
